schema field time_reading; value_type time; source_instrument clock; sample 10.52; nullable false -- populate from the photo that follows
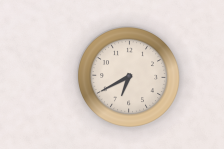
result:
6.40
